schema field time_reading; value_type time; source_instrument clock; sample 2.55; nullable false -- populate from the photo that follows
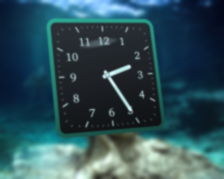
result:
2.25
